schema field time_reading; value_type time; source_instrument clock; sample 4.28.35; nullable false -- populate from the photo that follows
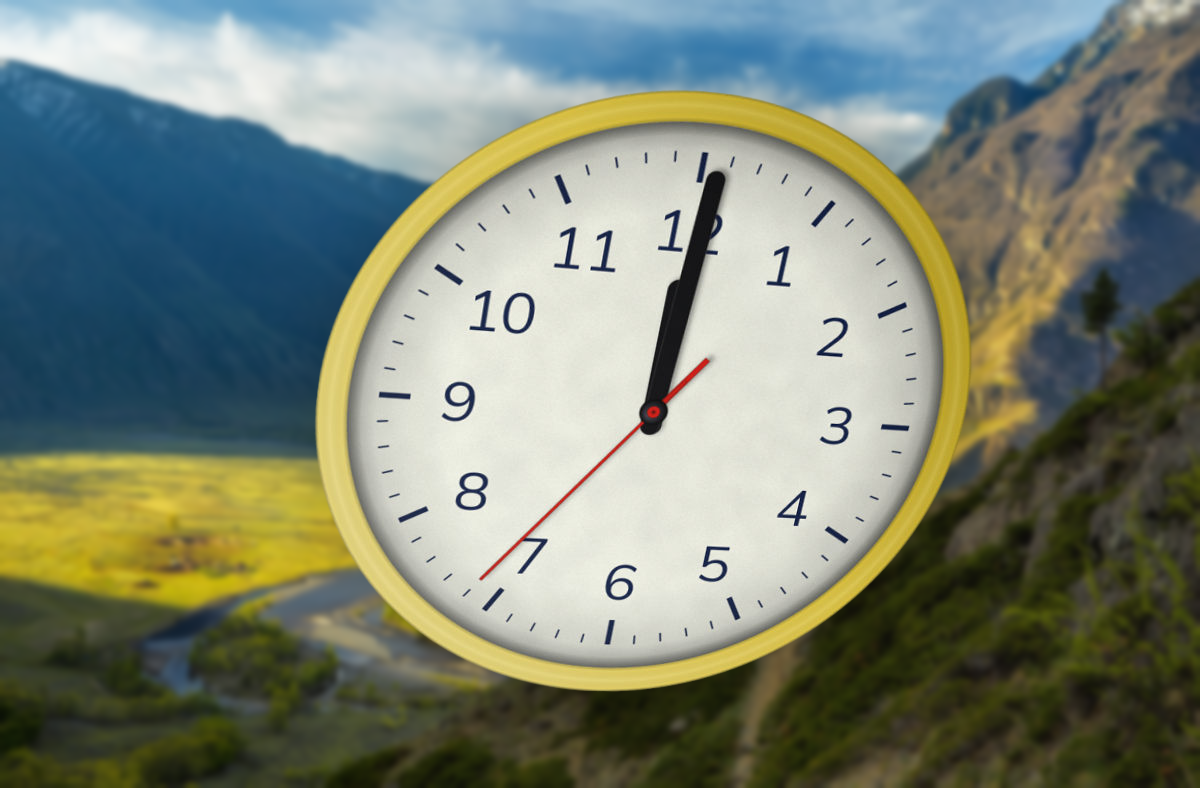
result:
12.00.36
